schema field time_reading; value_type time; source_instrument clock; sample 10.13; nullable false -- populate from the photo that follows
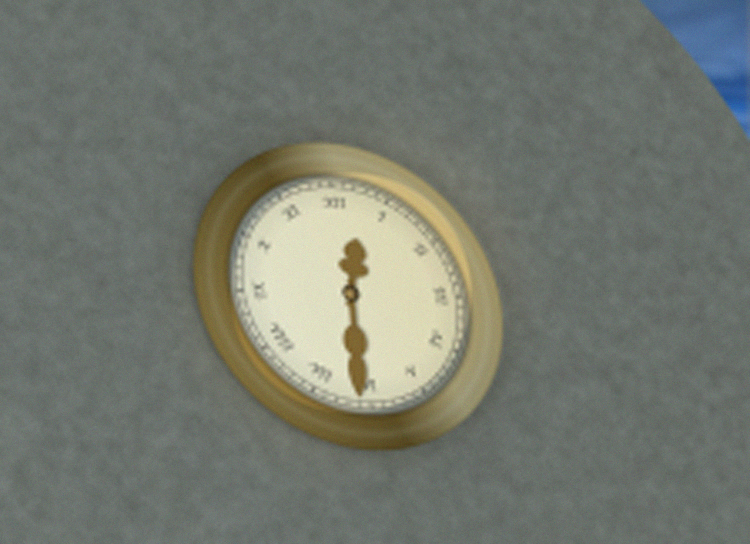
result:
12.31
